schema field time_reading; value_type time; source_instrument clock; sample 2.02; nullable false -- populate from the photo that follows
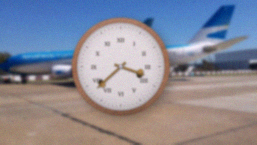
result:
3.38
